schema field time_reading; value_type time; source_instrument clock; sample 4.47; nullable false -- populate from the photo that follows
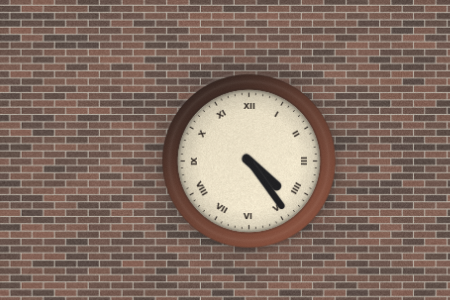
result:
4.24
